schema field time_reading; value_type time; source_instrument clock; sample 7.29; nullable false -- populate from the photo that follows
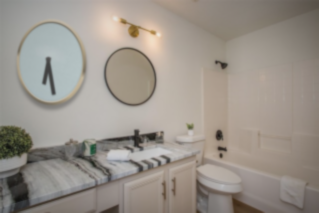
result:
6.28
